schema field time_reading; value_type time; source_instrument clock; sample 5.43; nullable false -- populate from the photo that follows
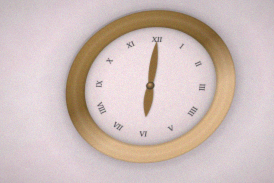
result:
6.00
